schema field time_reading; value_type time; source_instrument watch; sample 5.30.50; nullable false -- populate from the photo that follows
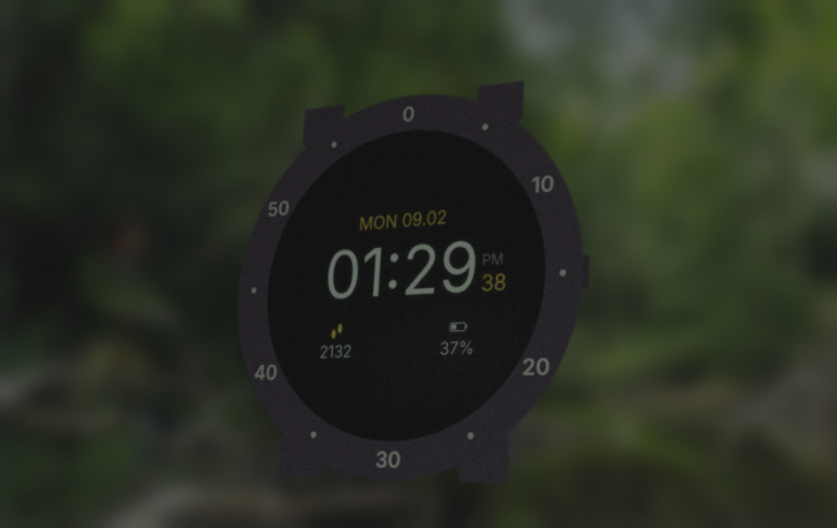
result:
1.29.38
